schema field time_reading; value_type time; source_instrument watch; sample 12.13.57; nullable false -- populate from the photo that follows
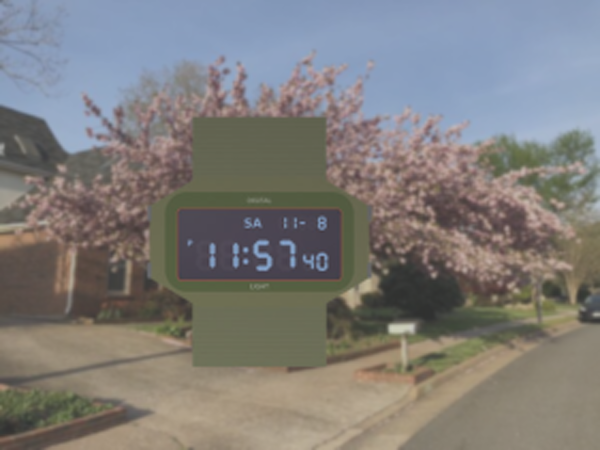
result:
11.57.40
